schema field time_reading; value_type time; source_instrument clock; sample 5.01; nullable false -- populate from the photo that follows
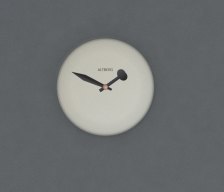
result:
1.49
